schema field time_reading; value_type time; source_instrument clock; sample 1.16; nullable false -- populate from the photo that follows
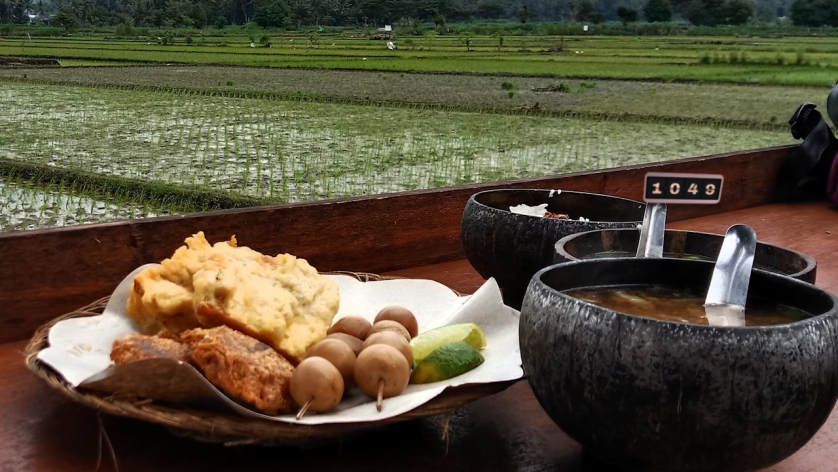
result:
10.49
